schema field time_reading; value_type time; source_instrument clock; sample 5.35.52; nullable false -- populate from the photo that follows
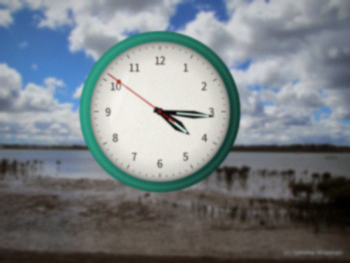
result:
4.15.51
